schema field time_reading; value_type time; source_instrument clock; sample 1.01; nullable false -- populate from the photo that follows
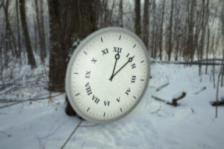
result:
12.07
